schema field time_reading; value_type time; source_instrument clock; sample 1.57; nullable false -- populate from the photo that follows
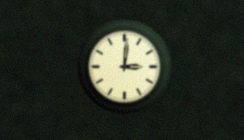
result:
3.01
